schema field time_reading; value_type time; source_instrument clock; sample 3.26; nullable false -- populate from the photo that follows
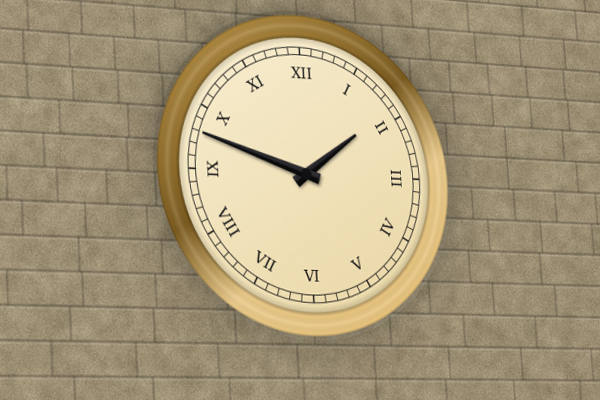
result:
1.48
